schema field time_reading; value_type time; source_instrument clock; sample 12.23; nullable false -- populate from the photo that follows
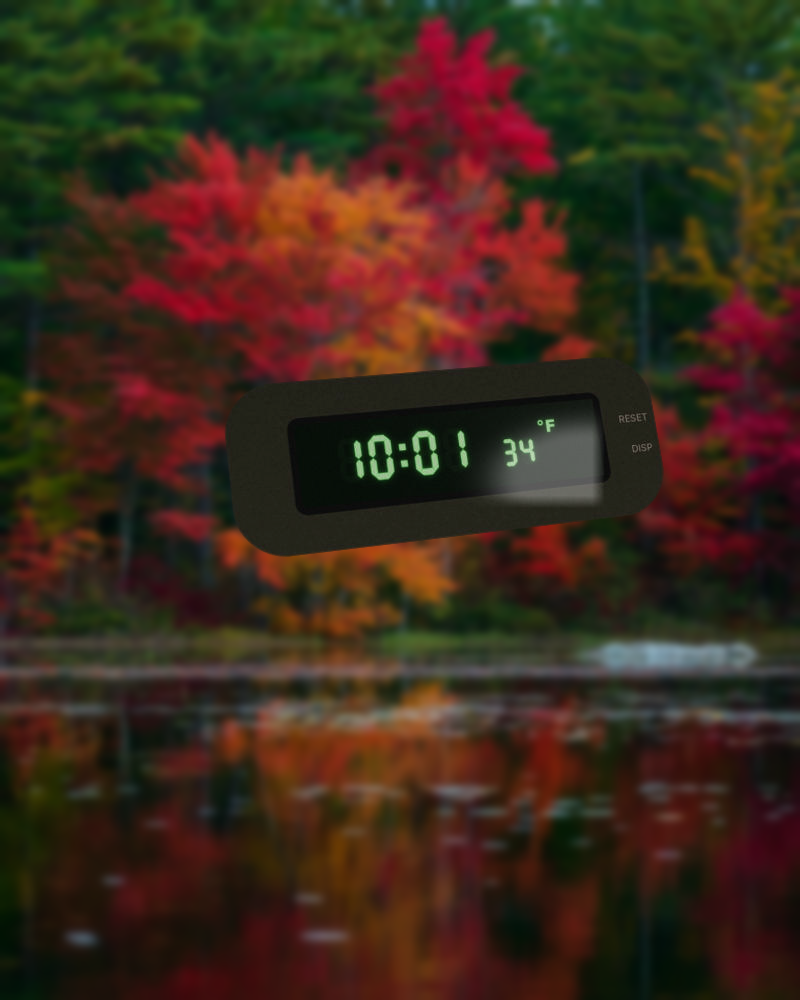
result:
10.01
